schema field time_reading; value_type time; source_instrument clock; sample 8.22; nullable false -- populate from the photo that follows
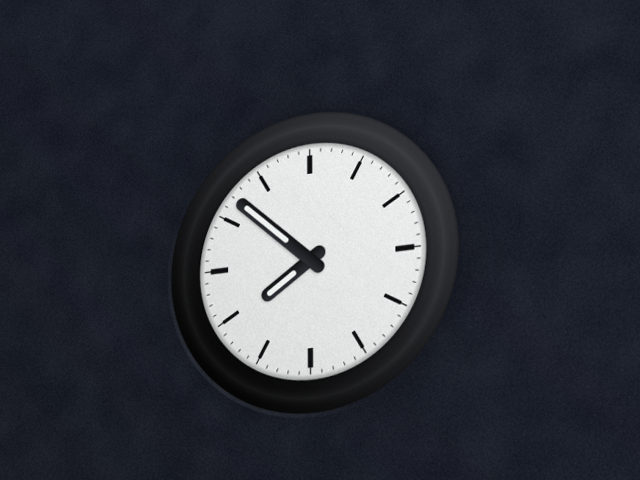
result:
7.52
